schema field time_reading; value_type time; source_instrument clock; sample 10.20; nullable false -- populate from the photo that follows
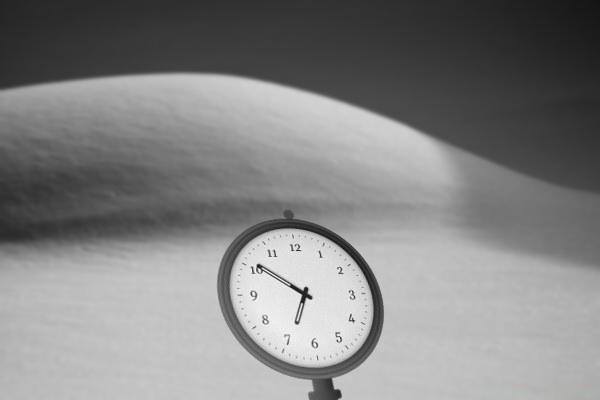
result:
6.51
